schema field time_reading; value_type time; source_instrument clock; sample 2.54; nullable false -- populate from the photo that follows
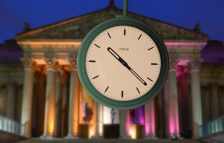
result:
10.22
